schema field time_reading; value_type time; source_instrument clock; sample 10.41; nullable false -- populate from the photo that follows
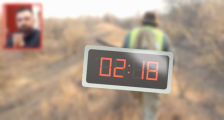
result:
2.18
